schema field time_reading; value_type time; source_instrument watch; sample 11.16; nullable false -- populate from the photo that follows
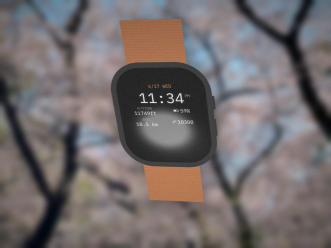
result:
11.34
